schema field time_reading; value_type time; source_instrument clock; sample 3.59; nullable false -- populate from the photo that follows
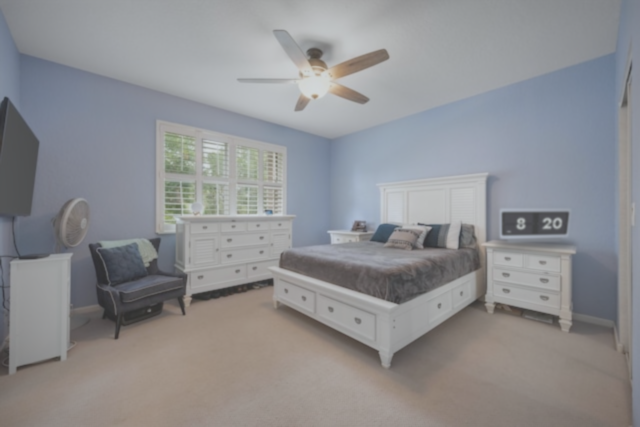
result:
8.20
